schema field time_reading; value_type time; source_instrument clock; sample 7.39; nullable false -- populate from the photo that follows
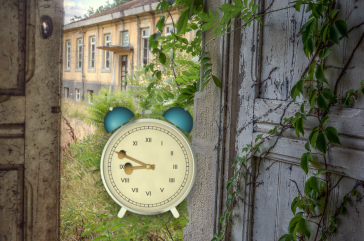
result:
8.49
